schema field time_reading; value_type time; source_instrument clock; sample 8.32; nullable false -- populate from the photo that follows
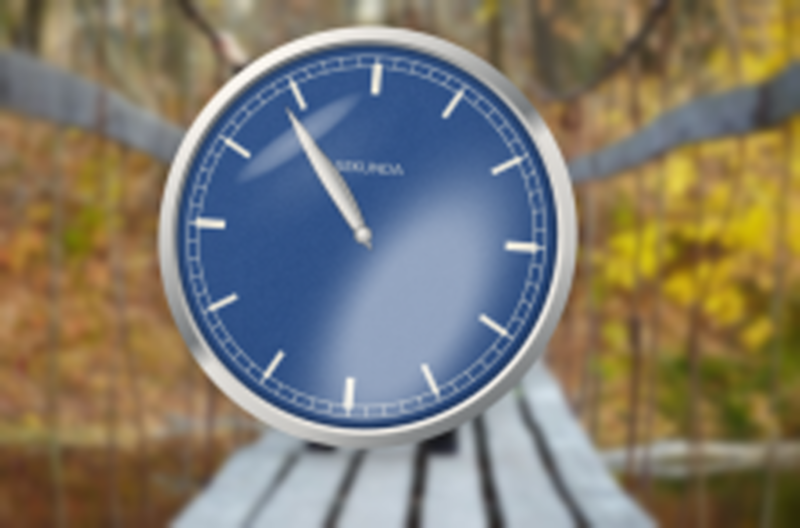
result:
10.54
